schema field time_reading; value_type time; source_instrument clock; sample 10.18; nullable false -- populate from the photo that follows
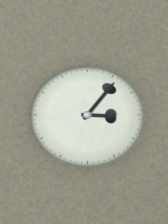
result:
3.06
